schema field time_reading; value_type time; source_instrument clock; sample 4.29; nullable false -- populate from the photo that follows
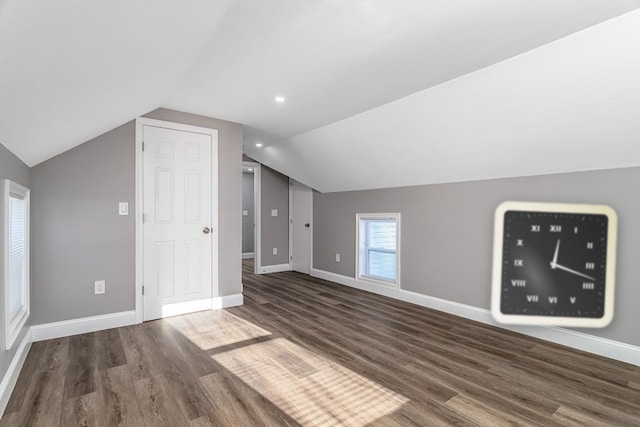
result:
12.18
